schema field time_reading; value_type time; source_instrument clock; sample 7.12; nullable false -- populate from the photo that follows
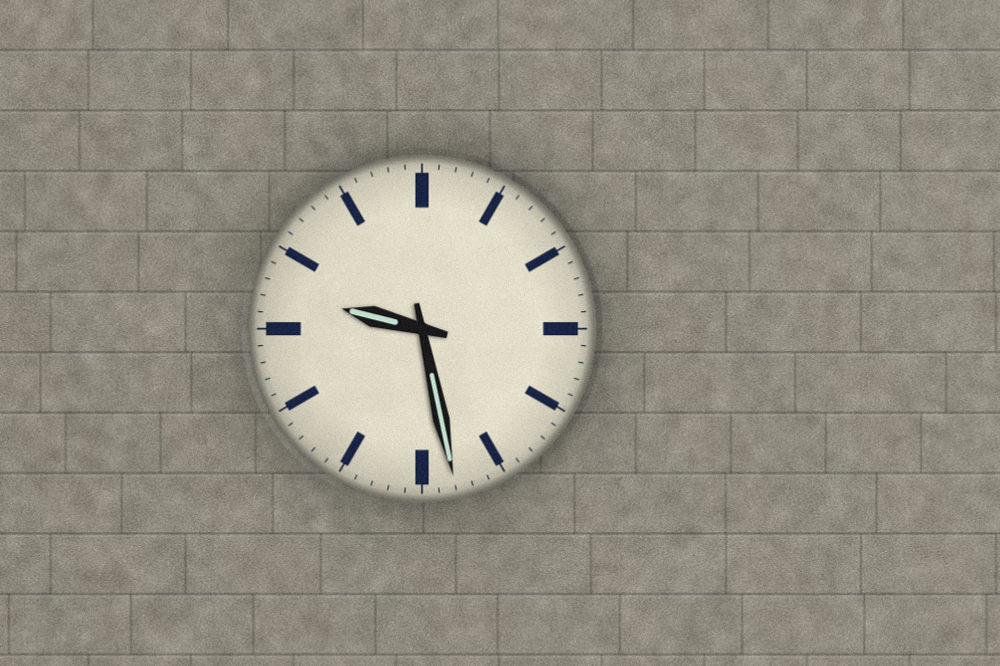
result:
9.28
